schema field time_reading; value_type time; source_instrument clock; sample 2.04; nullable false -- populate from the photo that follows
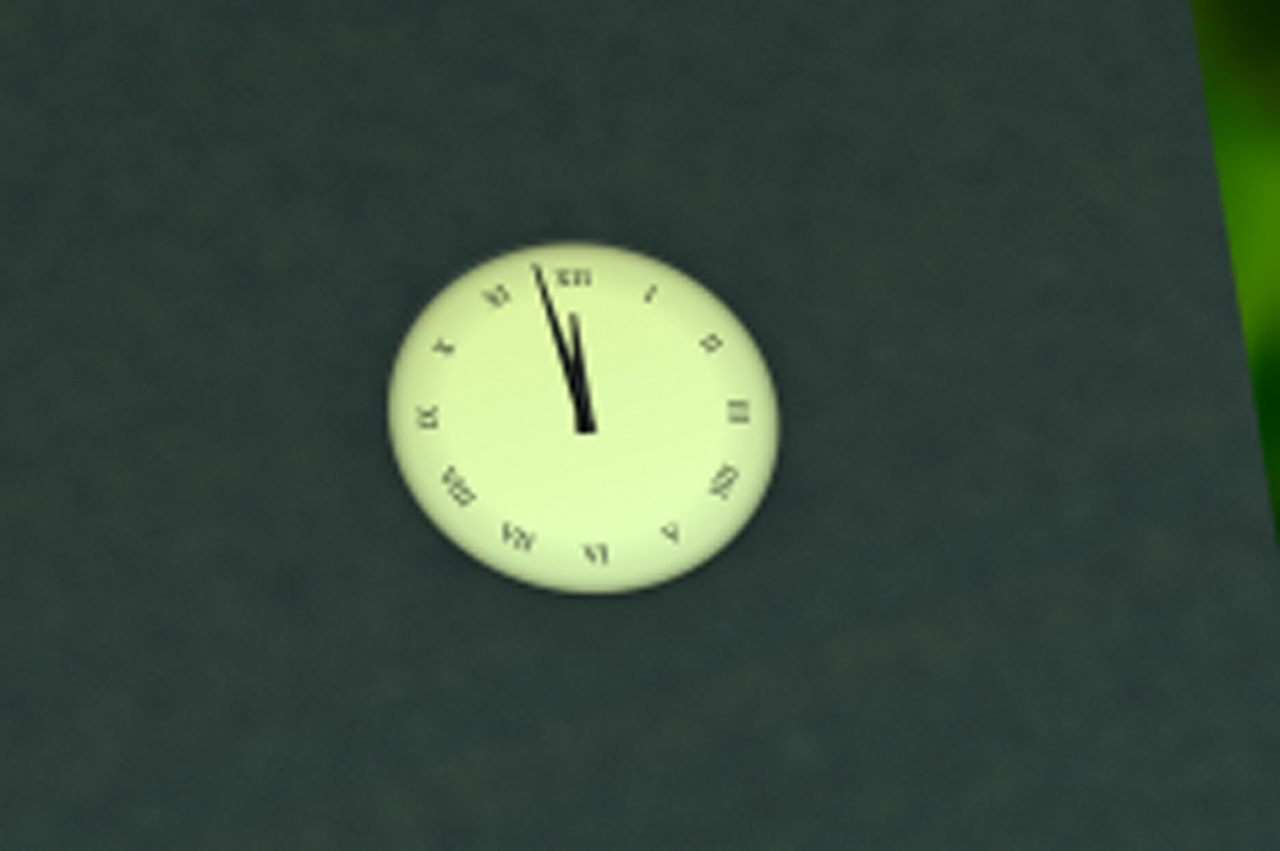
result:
11.58
